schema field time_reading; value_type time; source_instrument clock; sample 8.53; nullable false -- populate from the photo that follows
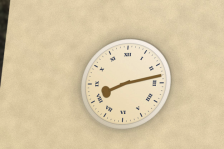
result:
8.13
